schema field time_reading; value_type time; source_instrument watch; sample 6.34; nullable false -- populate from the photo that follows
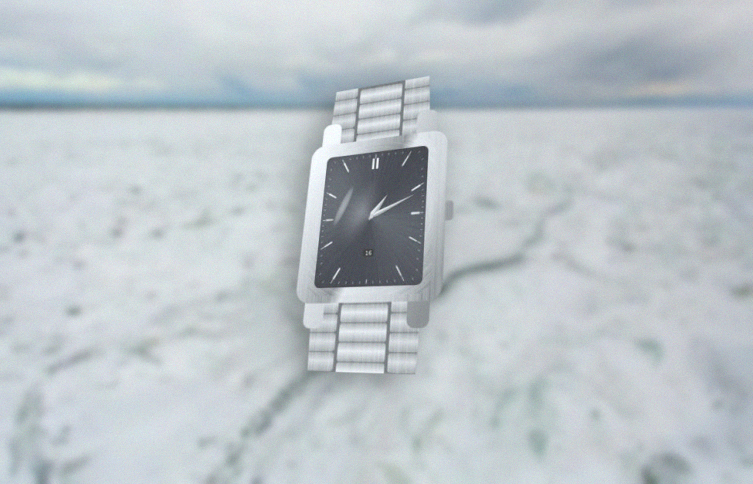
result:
1.11
